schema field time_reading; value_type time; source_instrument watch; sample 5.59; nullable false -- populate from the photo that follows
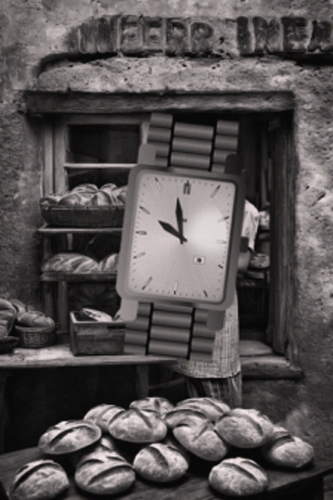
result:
9.58
